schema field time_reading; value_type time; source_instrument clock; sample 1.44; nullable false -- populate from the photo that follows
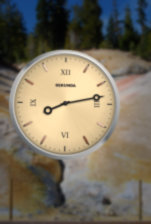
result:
8.13
